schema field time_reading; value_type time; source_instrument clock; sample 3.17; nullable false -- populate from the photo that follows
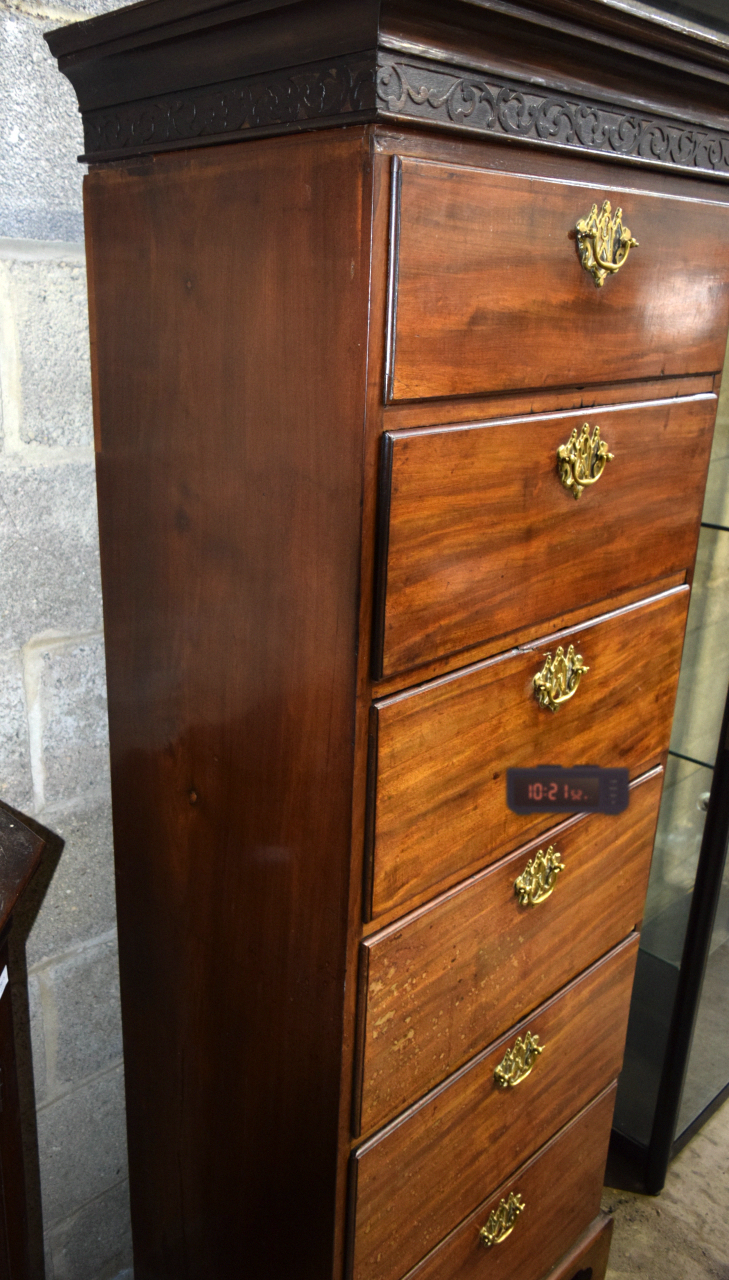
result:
10.21
